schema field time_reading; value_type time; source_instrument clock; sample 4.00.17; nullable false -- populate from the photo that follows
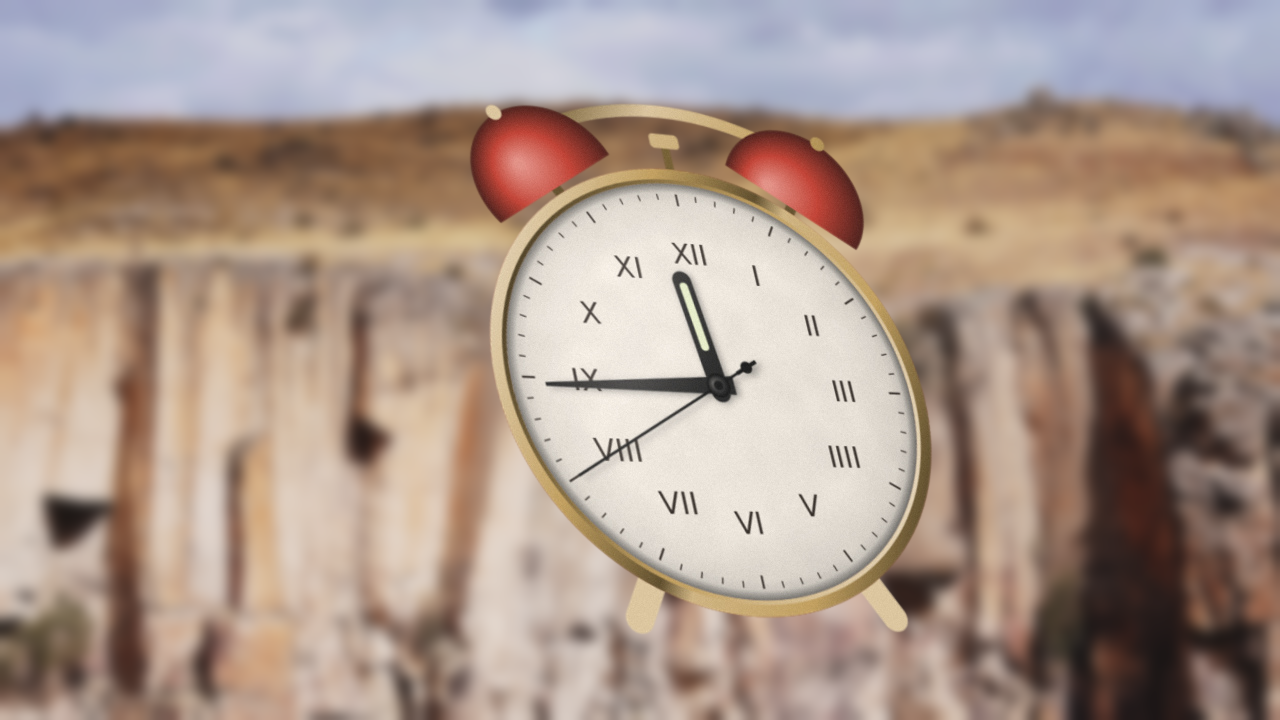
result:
11.44.40
